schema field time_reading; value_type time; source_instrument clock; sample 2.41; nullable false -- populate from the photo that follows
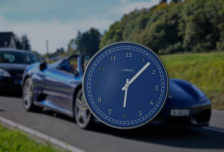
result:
6.07
